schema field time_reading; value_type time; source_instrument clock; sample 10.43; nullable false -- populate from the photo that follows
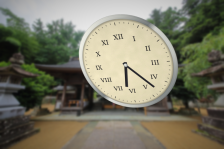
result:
6.23
